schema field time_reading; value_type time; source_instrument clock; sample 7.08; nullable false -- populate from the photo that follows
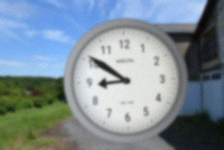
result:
8.51
